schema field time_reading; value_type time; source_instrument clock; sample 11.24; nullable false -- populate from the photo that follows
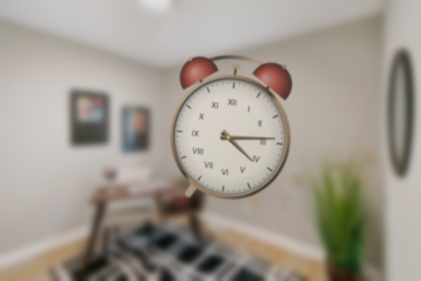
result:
4.14
